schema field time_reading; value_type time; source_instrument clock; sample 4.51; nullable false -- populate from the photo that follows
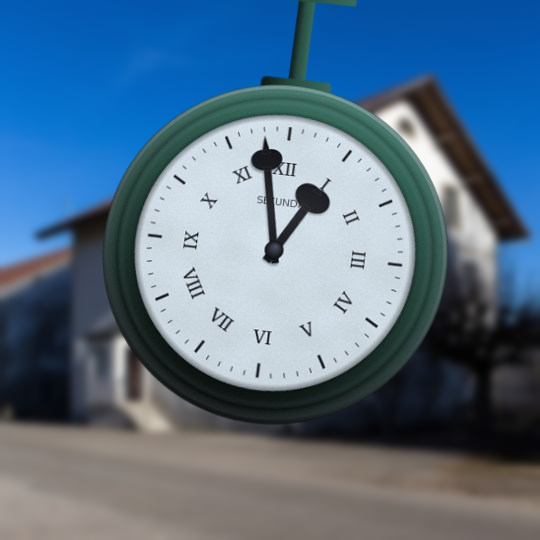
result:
12.58
